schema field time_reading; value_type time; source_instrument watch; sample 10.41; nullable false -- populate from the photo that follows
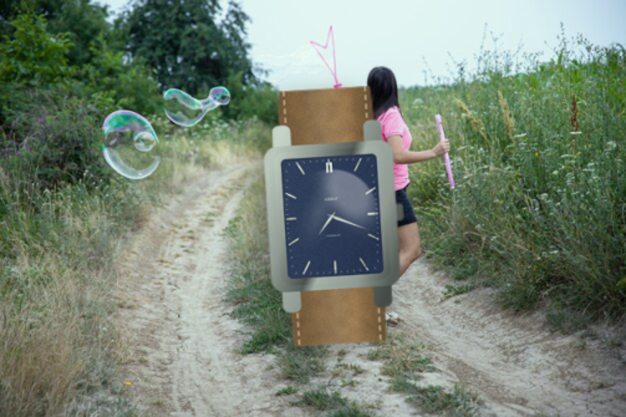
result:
7.19
